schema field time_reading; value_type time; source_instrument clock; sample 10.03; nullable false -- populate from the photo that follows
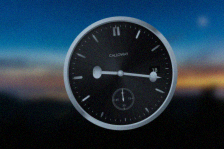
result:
9.17
